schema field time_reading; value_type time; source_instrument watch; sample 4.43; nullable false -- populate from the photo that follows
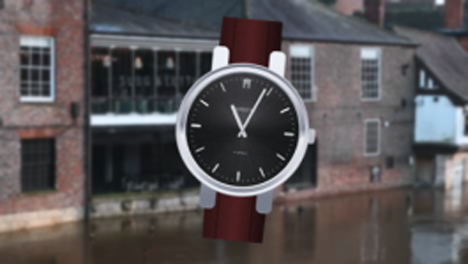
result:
11.04
